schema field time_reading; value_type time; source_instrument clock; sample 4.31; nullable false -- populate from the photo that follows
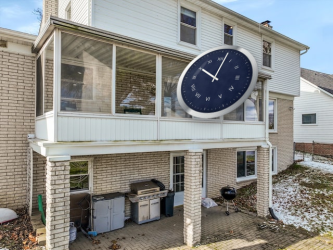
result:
10.02
